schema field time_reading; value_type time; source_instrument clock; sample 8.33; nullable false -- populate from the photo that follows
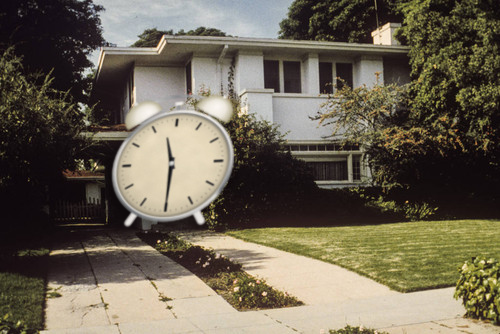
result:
11.30
